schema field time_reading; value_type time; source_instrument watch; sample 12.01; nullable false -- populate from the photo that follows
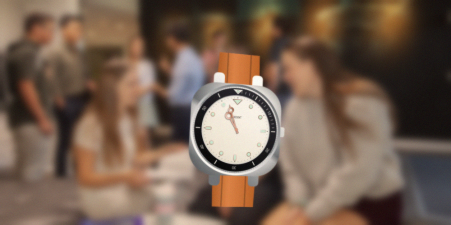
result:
10.57
